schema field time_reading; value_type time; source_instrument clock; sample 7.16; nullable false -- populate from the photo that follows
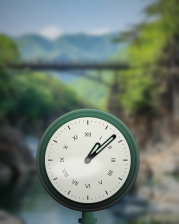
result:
1.08
